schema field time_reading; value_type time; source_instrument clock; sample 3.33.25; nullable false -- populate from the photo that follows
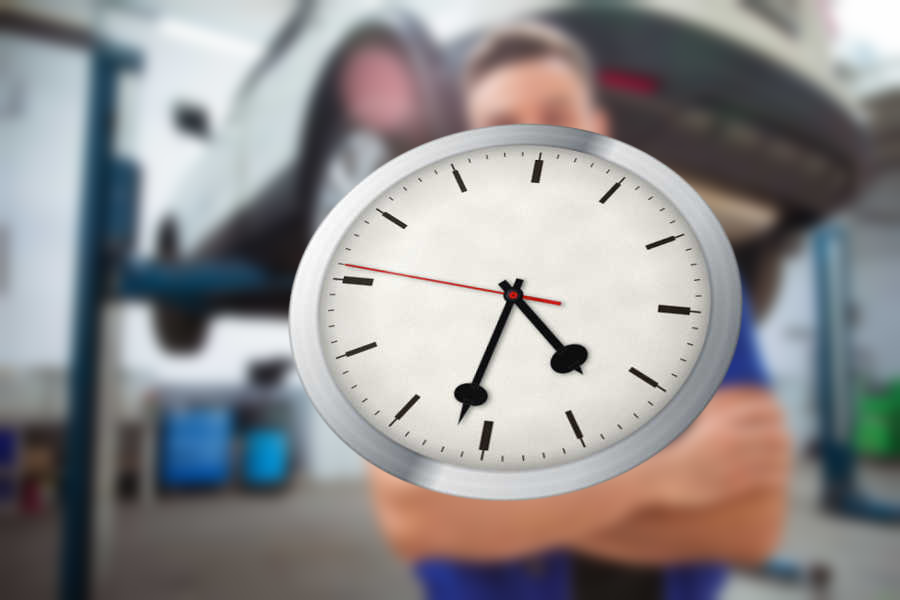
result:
4.31.46
